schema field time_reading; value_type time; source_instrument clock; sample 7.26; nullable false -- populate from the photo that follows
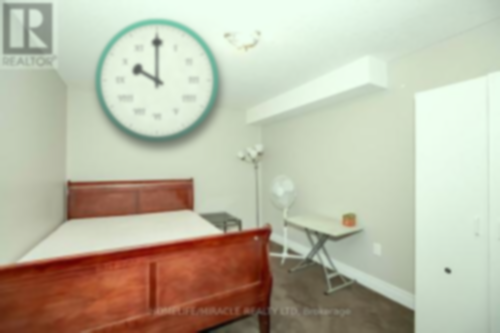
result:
10.00
